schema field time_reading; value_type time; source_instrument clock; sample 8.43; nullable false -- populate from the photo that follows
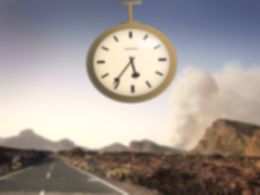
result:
5.36
